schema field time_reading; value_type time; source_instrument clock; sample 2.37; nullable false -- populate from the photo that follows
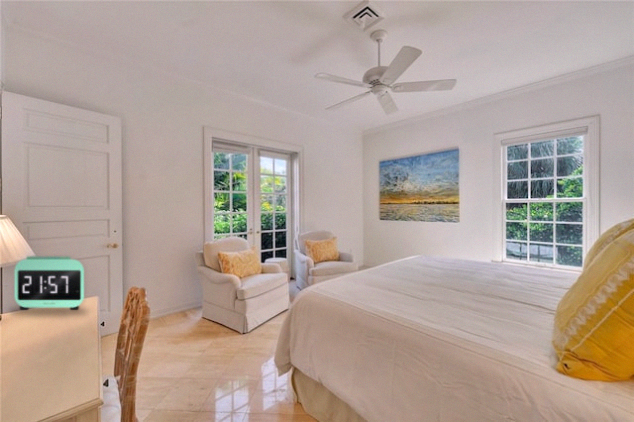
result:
21.57
